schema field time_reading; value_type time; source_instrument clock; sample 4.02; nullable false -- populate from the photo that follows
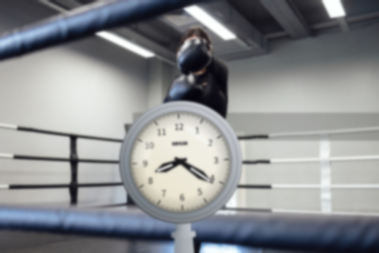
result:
8.21
